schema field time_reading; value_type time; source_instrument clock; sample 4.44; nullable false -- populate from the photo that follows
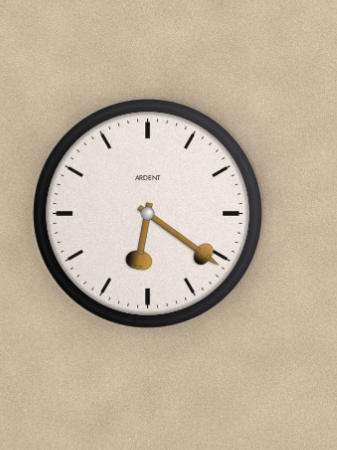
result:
6.21
